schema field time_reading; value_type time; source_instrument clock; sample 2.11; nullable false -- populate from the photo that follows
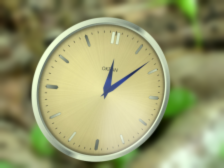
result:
12.08
